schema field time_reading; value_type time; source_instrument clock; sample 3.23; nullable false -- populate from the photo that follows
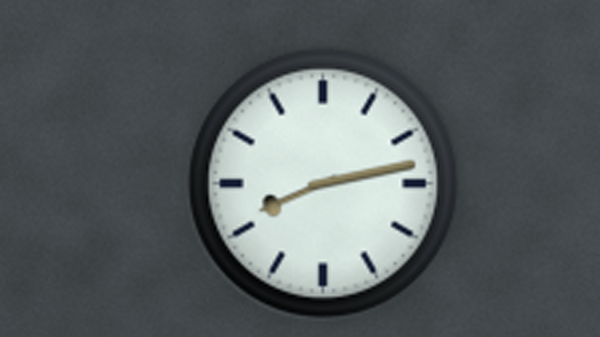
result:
8.13
